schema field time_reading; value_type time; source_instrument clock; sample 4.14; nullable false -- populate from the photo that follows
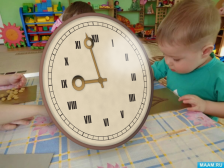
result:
8.58
